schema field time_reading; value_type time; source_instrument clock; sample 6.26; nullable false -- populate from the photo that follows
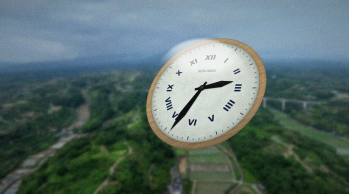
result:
2.34
